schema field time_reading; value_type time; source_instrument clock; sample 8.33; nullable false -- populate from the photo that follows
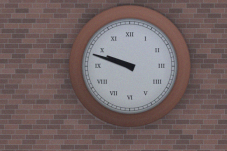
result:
9.48
